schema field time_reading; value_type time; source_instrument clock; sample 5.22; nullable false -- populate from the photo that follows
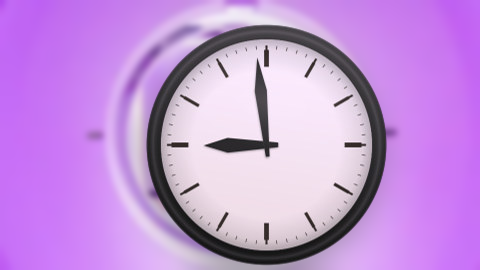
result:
8.59
